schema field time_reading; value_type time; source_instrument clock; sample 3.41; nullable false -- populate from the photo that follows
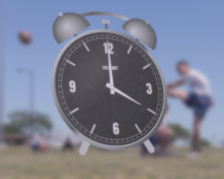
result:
4.00
